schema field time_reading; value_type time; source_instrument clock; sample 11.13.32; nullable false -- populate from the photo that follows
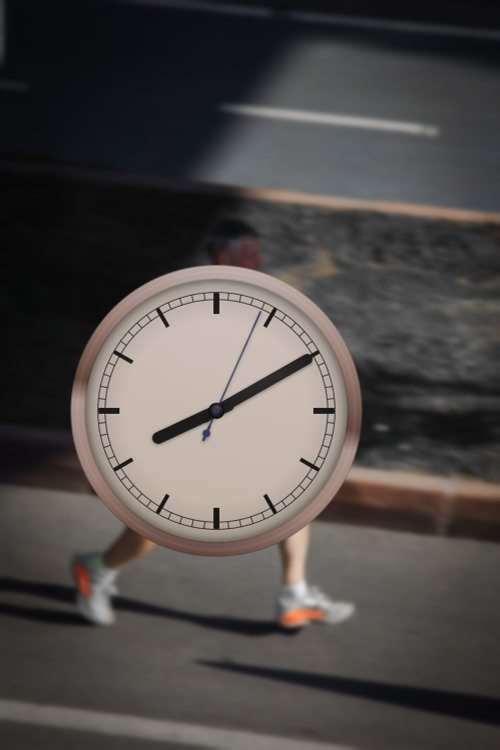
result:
8.10.04
